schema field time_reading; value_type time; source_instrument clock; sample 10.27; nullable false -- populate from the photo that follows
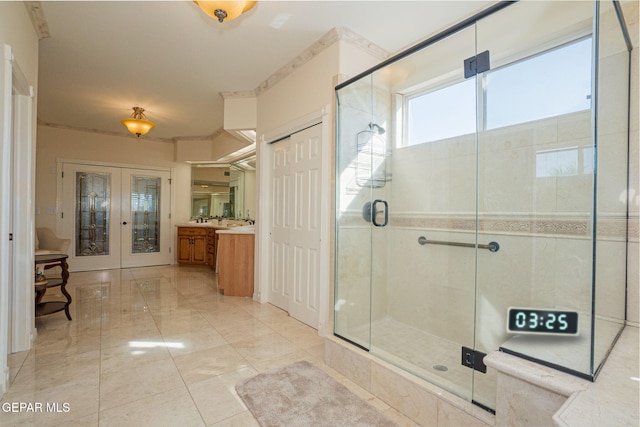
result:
3.25
